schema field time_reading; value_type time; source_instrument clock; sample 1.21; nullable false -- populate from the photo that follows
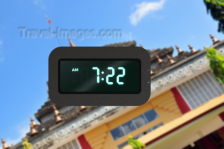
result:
7.22
